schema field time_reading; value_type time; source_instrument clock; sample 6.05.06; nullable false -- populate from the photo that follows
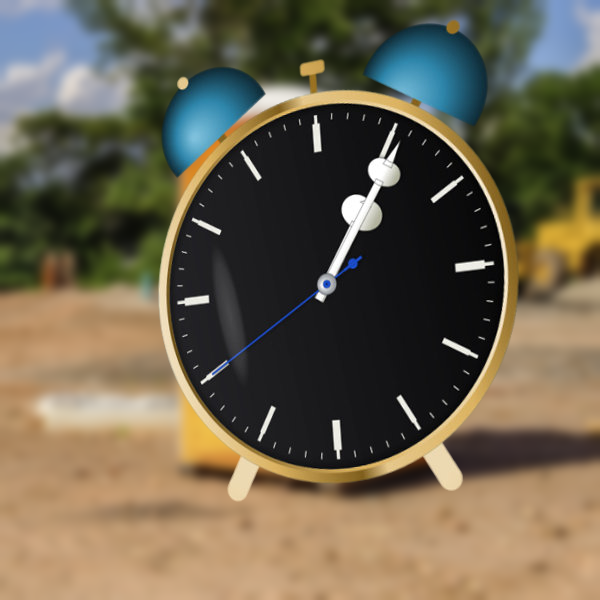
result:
1.05.40
